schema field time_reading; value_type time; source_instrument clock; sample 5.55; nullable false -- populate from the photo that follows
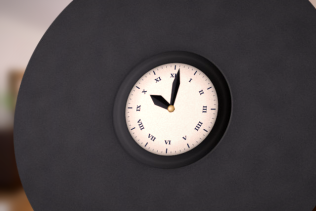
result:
10.01
